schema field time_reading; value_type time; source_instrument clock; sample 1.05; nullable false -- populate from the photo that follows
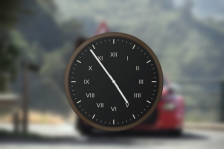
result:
4.54
